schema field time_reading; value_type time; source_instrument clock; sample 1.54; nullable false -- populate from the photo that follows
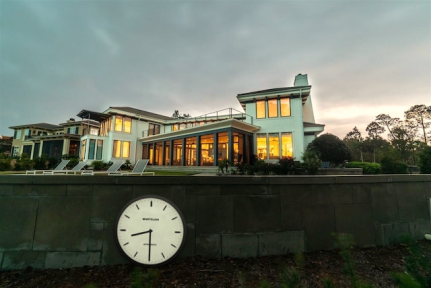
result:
8.30
